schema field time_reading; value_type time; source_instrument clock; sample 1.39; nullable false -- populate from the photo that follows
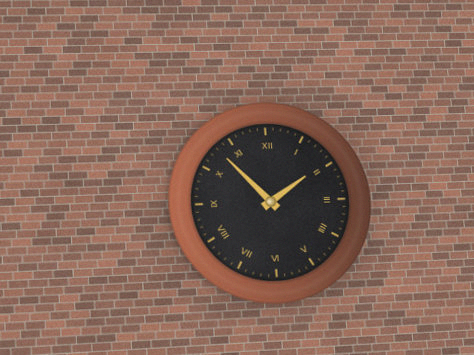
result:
1.53
